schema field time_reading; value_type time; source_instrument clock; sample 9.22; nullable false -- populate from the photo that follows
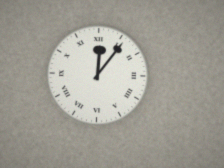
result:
12.06
